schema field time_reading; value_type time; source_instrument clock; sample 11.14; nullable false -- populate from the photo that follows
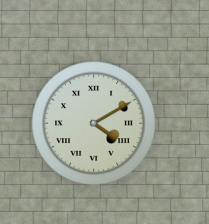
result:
4.10
